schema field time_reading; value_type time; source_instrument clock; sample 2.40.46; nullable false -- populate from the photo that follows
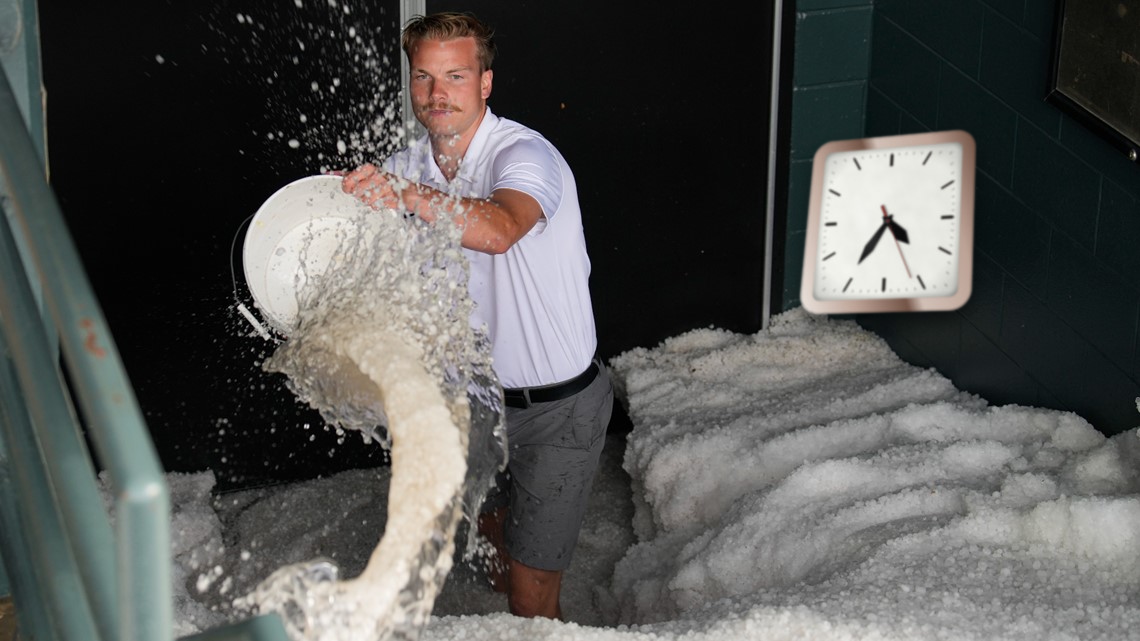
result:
4.35.26
